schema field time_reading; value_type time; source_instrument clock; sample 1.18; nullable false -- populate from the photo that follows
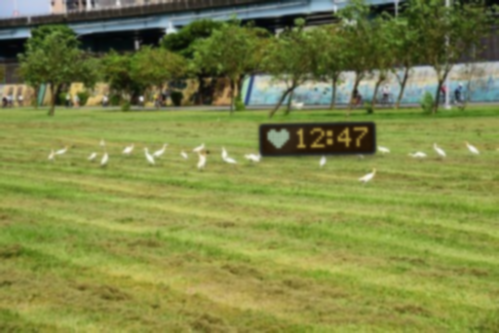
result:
12.47
